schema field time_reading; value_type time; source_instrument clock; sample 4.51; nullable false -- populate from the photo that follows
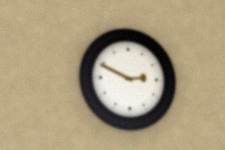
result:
2.49
